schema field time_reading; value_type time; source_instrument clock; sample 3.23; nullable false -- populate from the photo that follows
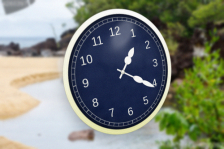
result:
1.21
